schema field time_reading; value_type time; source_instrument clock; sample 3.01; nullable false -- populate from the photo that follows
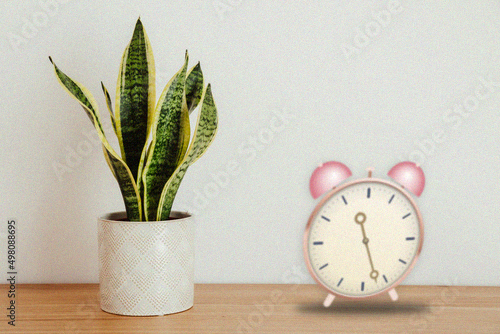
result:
11.27
